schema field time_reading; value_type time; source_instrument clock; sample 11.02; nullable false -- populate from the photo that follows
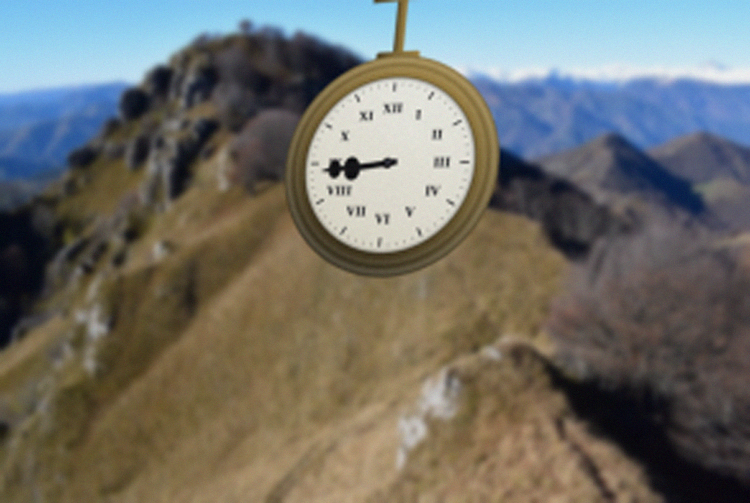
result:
8.44
